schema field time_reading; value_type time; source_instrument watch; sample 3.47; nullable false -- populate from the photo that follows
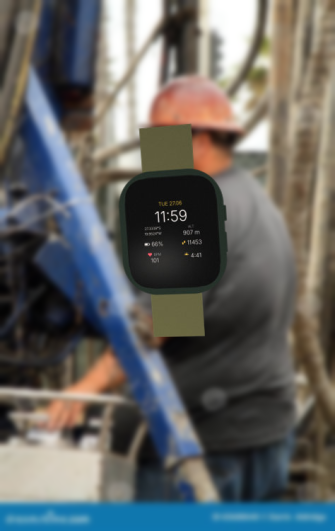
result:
11.59
